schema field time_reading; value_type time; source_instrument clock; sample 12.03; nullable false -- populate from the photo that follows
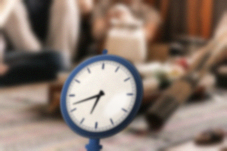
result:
6.42
